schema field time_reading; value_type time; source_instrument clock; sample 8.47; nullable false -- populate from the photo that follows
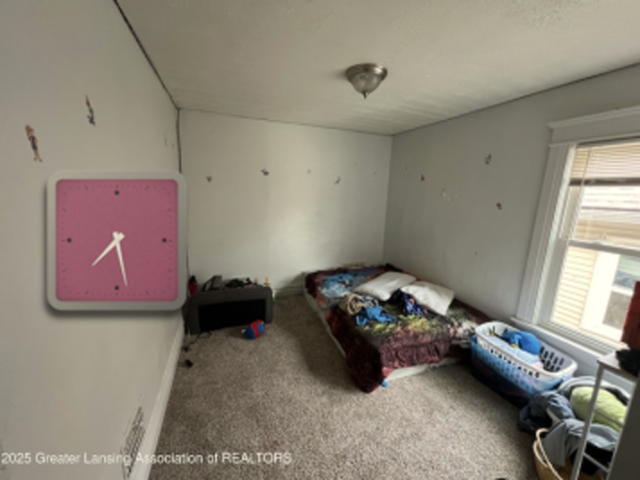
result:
7.28
